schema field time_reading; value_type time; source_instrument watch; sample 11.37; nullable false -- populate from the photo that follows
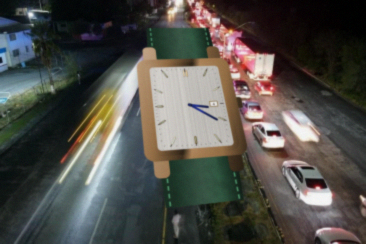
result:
3.21
